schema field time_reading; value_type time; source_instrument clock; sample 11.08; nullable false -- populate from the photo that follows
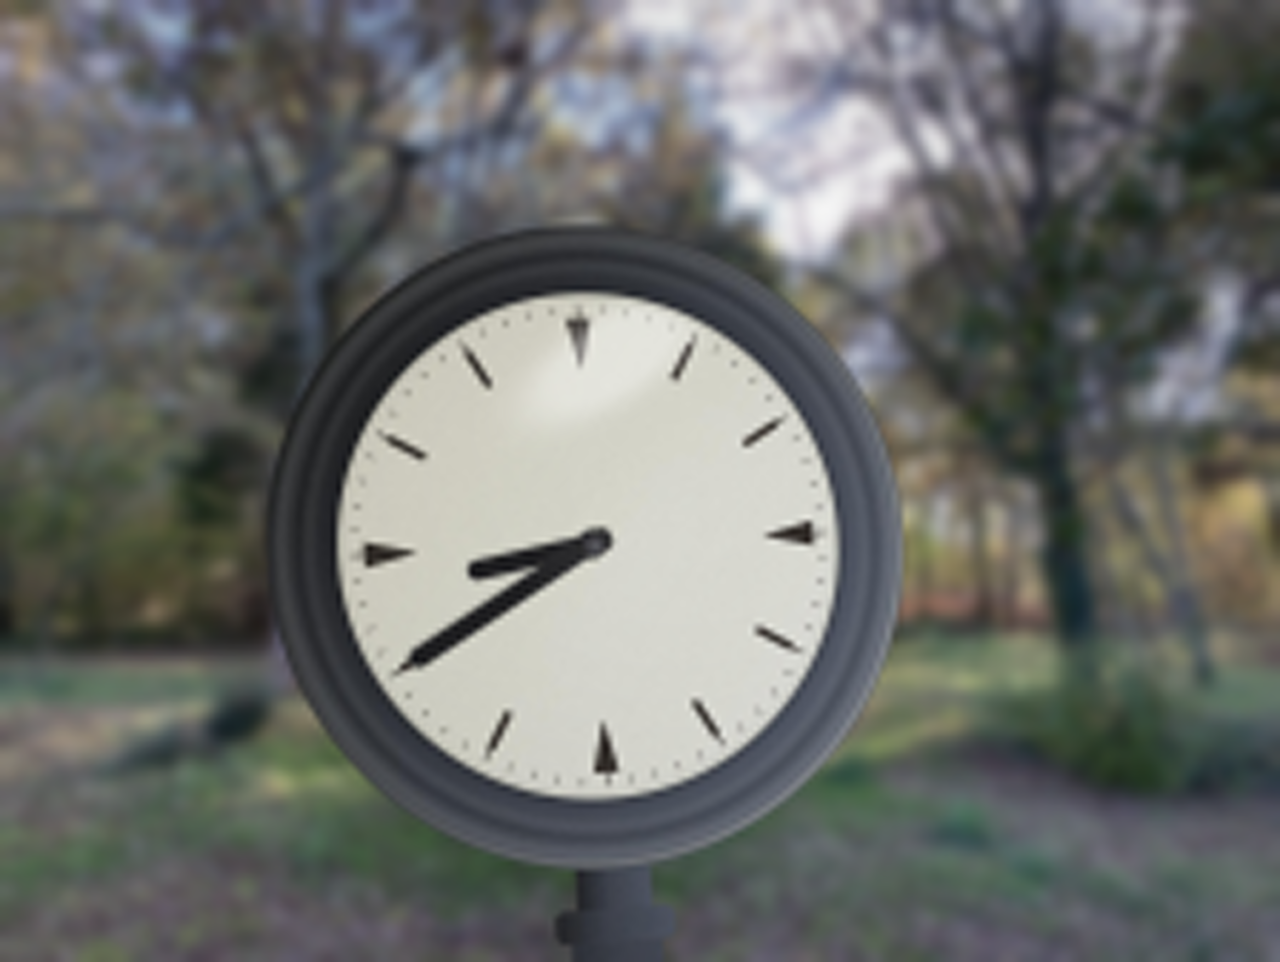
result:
8.40
